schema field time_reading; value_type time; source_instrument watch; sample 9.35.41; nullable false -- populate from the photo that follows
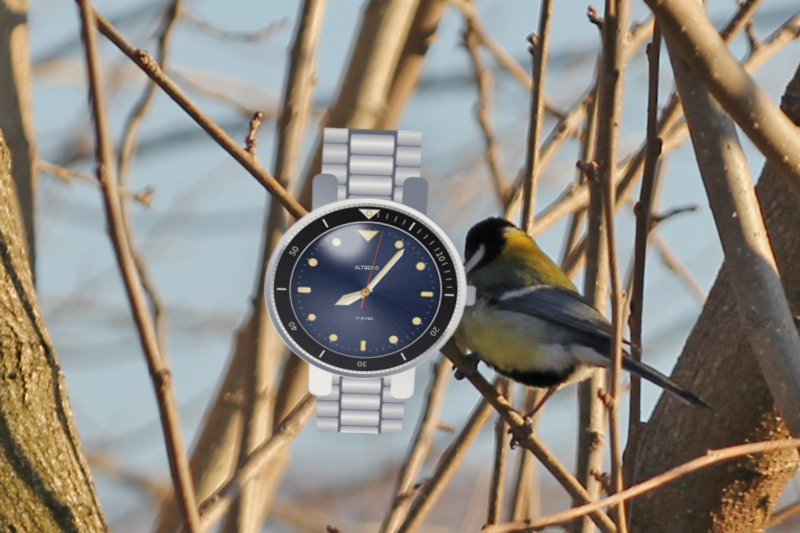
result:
8.06.02
